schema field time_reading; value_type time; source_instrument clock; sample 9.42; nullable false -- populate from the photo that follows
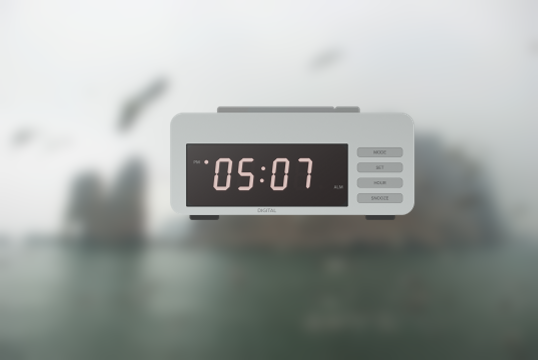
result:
5.07
